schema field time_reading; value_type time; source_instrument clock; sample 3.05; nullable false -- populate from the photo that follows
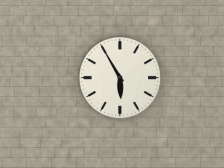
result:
5.55
